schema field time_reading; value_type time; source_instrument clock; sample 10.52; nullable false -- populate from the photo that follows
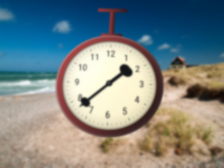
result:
1.38
